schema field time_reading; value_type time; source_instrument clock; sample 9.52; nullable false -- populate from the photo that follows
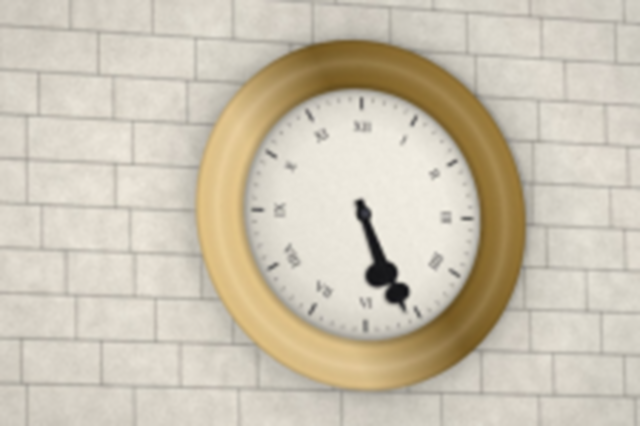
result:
5.26
